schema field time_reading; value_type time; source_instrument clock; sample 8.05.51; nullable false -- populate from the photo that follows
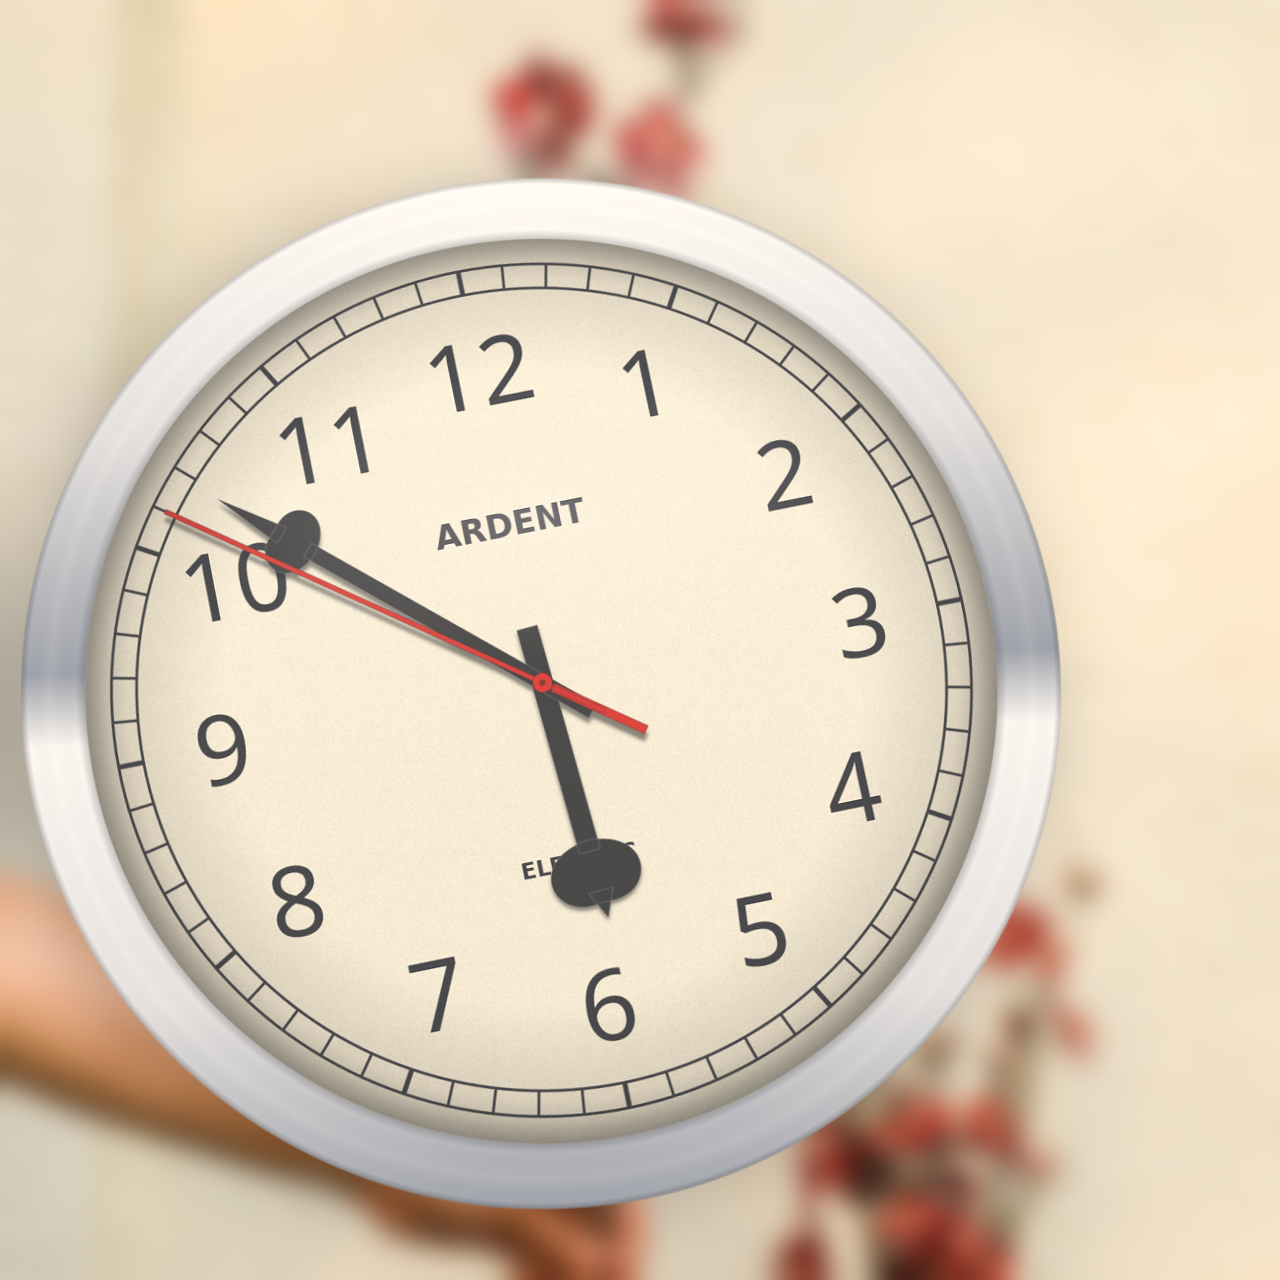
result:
5.51.51
